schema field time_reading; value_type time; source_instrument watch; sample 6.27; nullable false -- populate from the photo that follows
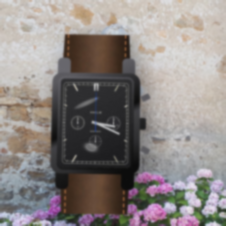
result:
3.19
